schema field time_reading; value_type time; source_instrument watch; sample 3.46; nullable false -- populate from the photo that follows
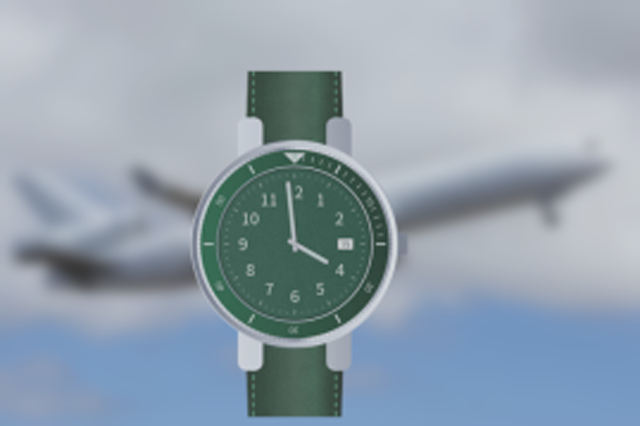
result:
3.59
